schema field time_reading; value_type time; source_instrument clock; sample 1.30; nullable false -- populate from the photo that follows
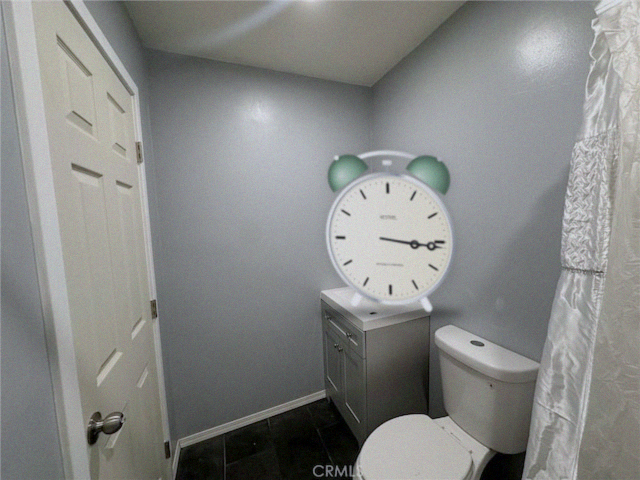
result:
3.16
